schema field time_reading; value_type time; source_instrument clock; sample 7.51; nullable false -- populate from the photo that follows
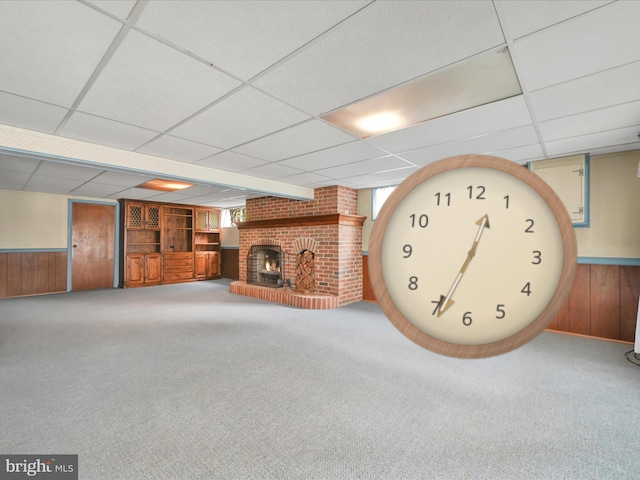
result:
12.34
